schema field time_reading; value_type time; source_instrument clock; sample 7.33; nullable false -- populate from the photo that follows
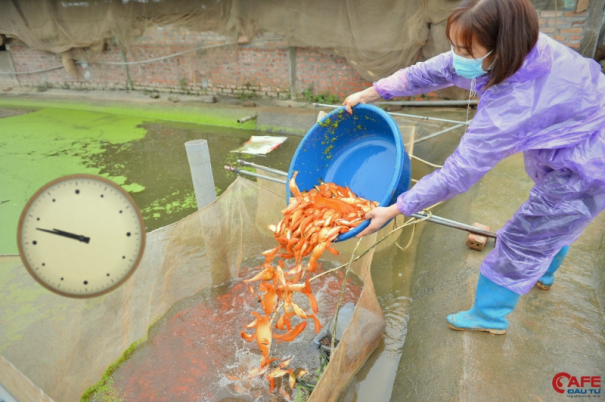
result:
9.48
